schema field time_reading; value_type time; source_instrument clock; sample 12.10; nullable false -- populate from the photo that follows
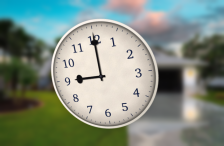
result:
9.00
